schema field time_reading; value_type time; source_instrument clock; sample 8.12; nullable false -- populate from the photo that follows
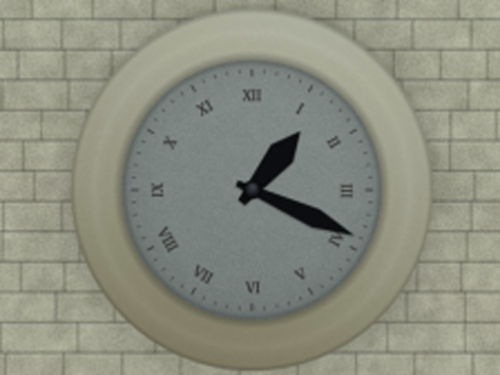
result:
1.19
